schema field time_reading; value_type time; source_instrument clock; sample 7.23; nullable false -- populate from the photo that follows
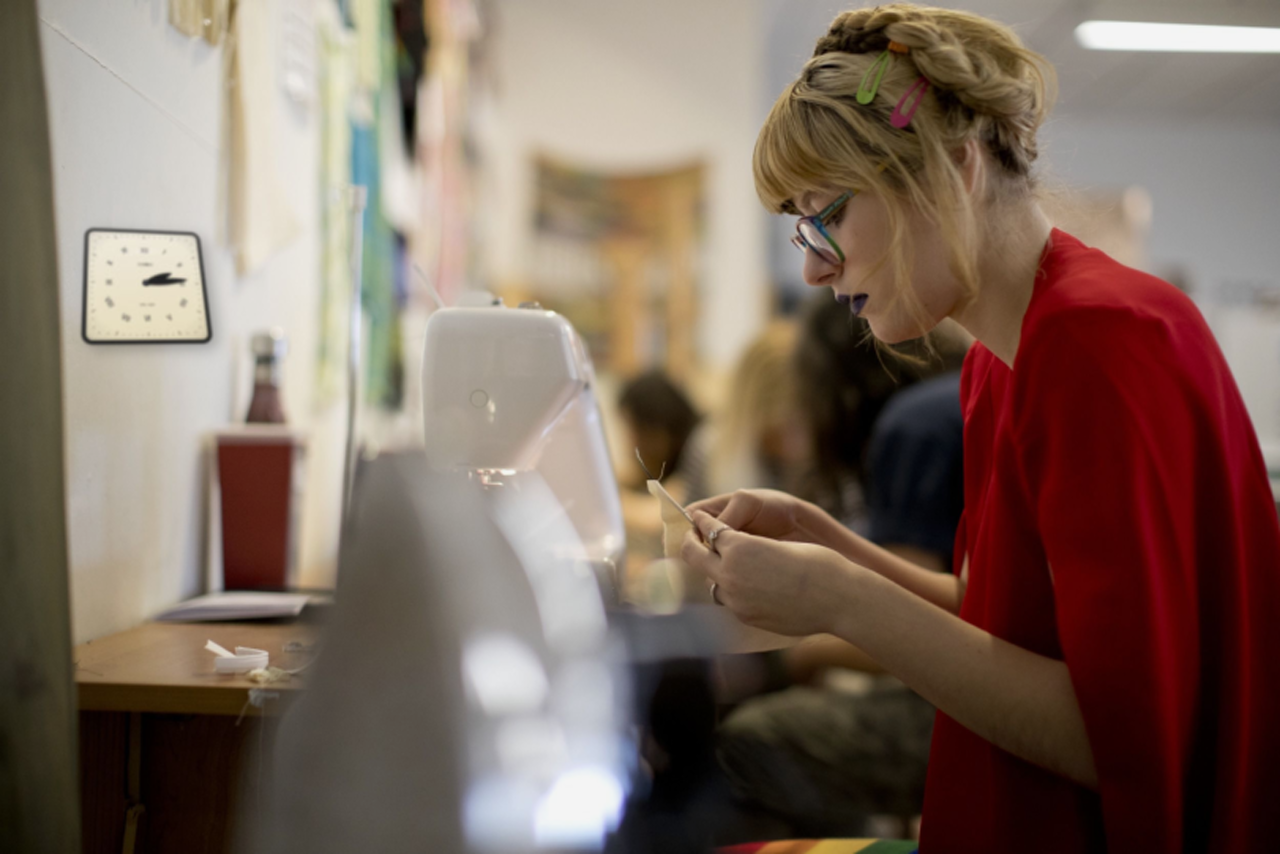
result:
2.14
